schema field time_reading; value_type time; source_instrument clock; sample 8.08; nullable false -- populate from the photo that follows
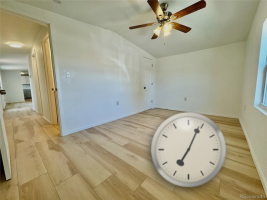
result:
7.04
